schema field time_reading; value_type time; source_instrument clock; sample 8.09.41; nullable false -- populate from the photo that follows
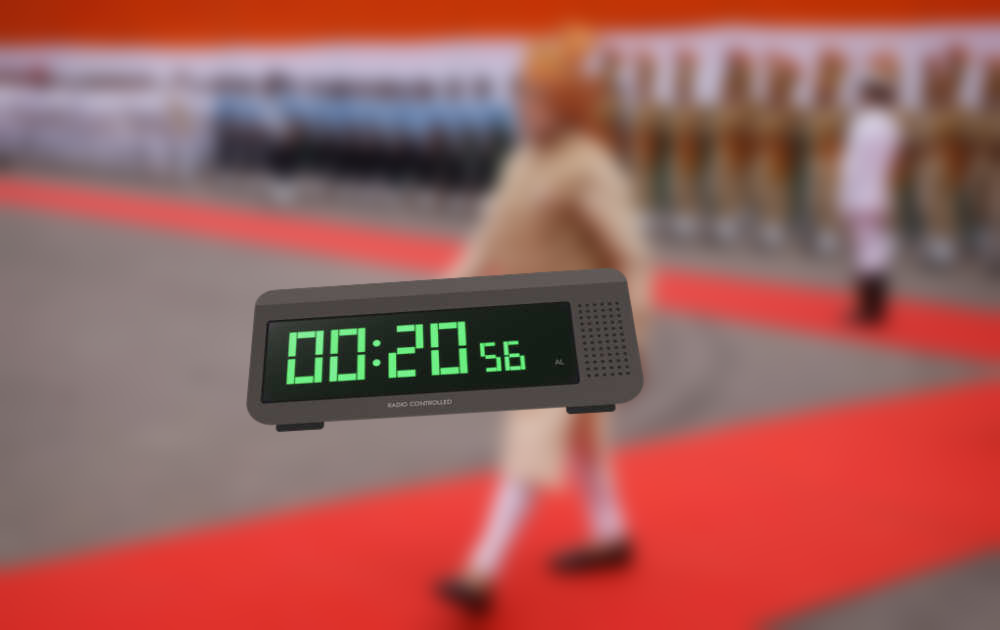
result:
0.20.56
